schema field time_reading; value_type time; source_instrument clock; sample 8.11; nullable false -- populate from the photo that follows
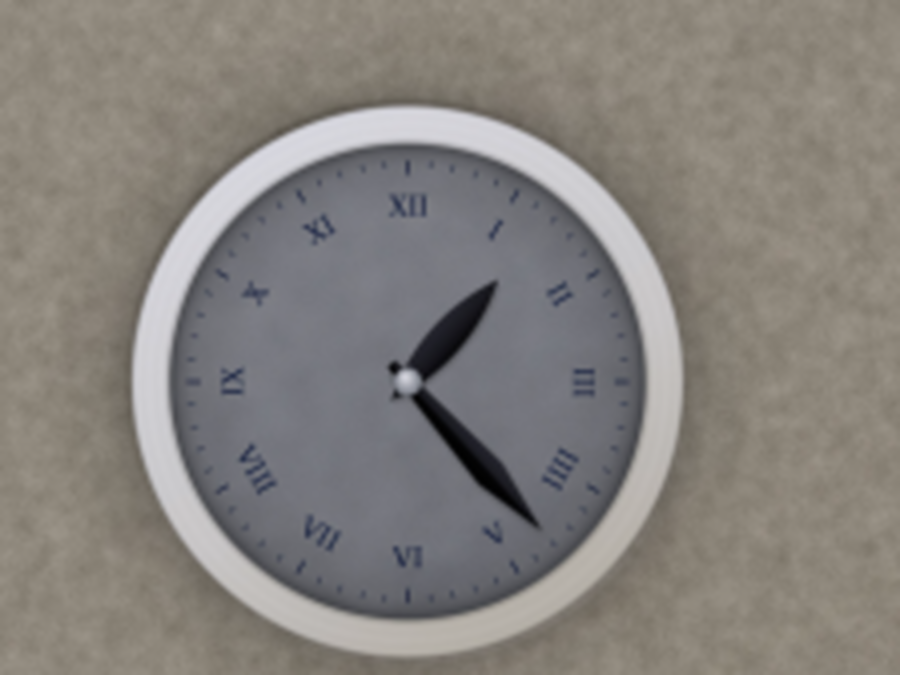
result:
1.23
